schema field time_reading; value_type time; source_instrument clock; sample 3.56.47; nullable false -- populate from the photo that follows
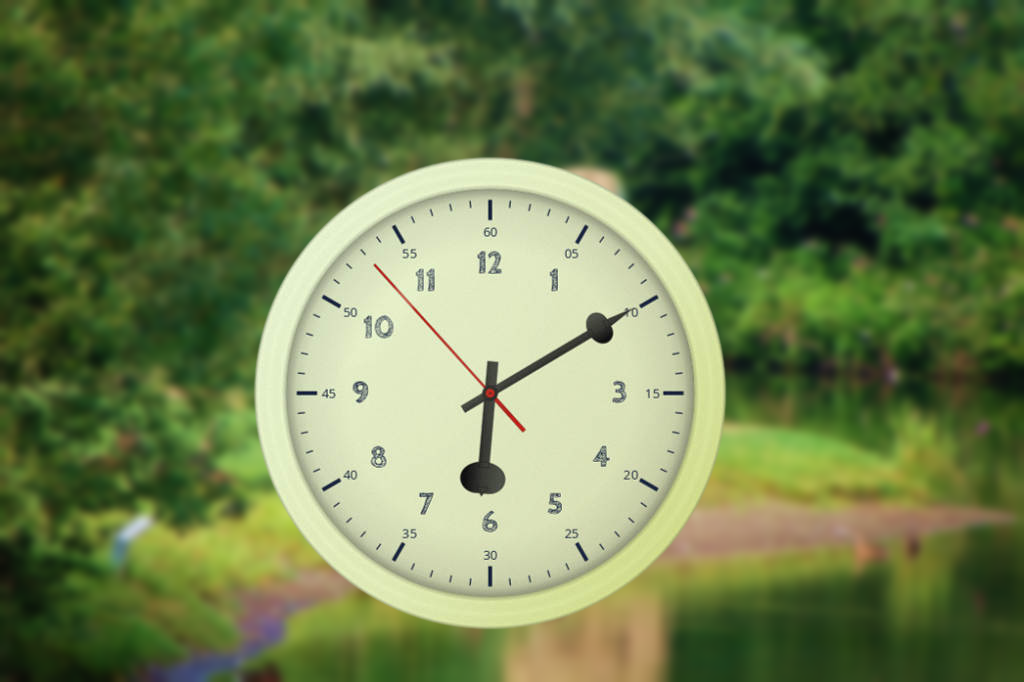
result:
6.09.53
